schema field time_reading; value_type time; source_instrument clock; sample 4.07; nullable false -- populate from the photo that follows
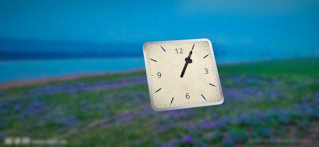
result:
1.05
